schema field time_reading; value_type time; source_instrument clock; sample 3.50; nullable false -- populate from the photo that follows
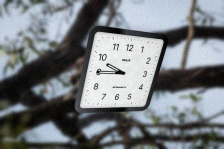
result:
9.45
